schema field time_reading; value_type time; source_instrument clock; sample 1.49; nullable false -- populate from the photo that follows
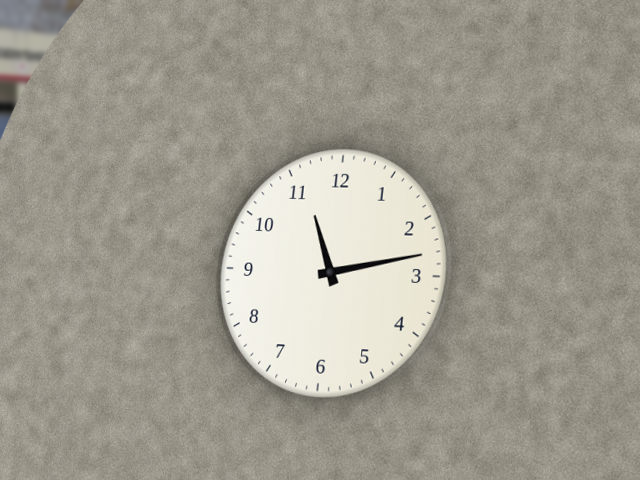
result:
11.13
